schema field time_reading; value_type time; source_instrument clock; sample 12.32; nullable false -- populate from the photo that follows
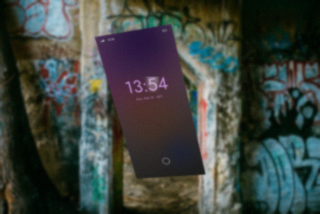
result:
13.54
